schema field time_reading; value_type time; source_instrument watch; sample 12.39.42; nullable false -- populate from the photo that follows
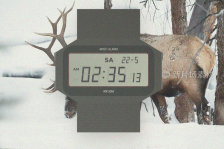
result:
2.35.13
